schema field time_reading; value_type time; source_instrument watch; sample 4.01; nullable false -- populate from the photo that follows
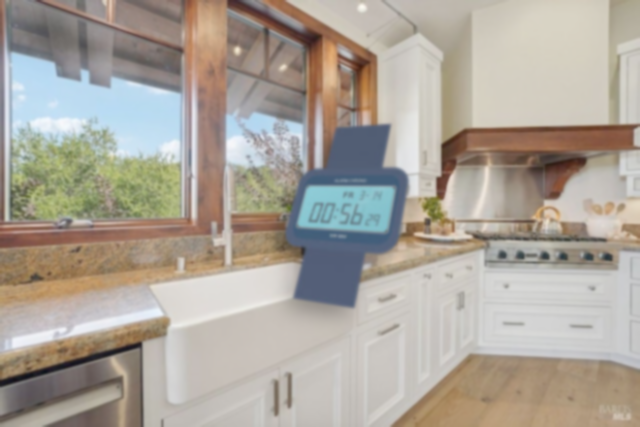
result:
0.56
